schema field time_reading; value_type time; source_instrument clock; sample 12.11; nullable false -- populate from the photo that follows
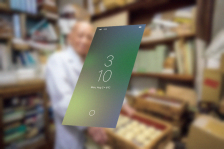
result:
3.10
